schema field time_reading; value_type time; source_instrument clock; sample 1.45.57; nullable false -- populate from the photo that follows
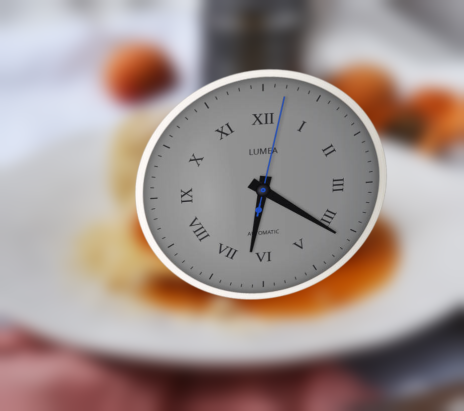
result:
6.21.02
